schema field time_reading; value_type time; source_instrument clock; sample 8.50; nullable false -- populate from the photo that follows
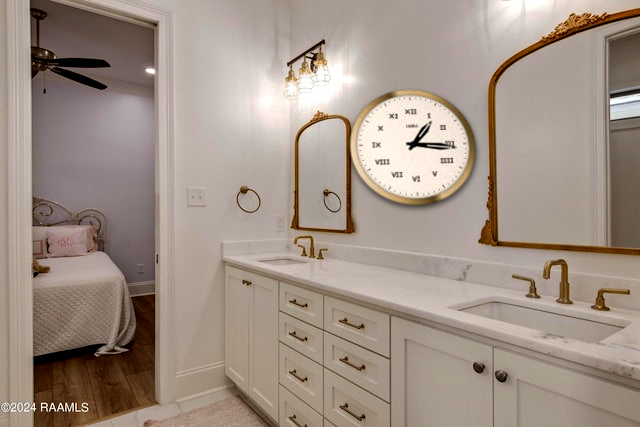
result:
1.16
